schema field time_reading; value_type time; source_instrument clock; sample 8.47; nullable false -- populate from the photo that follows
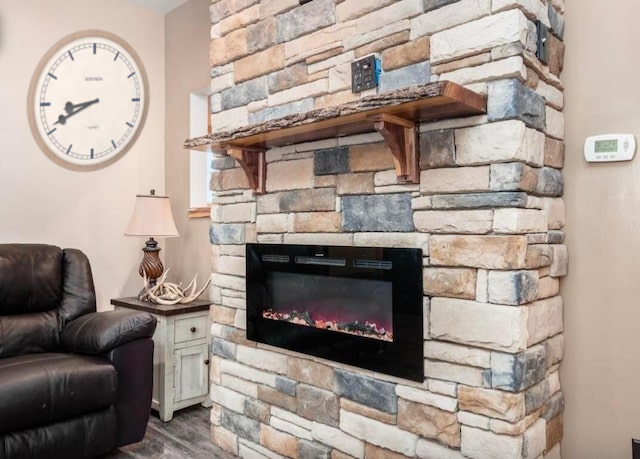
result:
8.41
